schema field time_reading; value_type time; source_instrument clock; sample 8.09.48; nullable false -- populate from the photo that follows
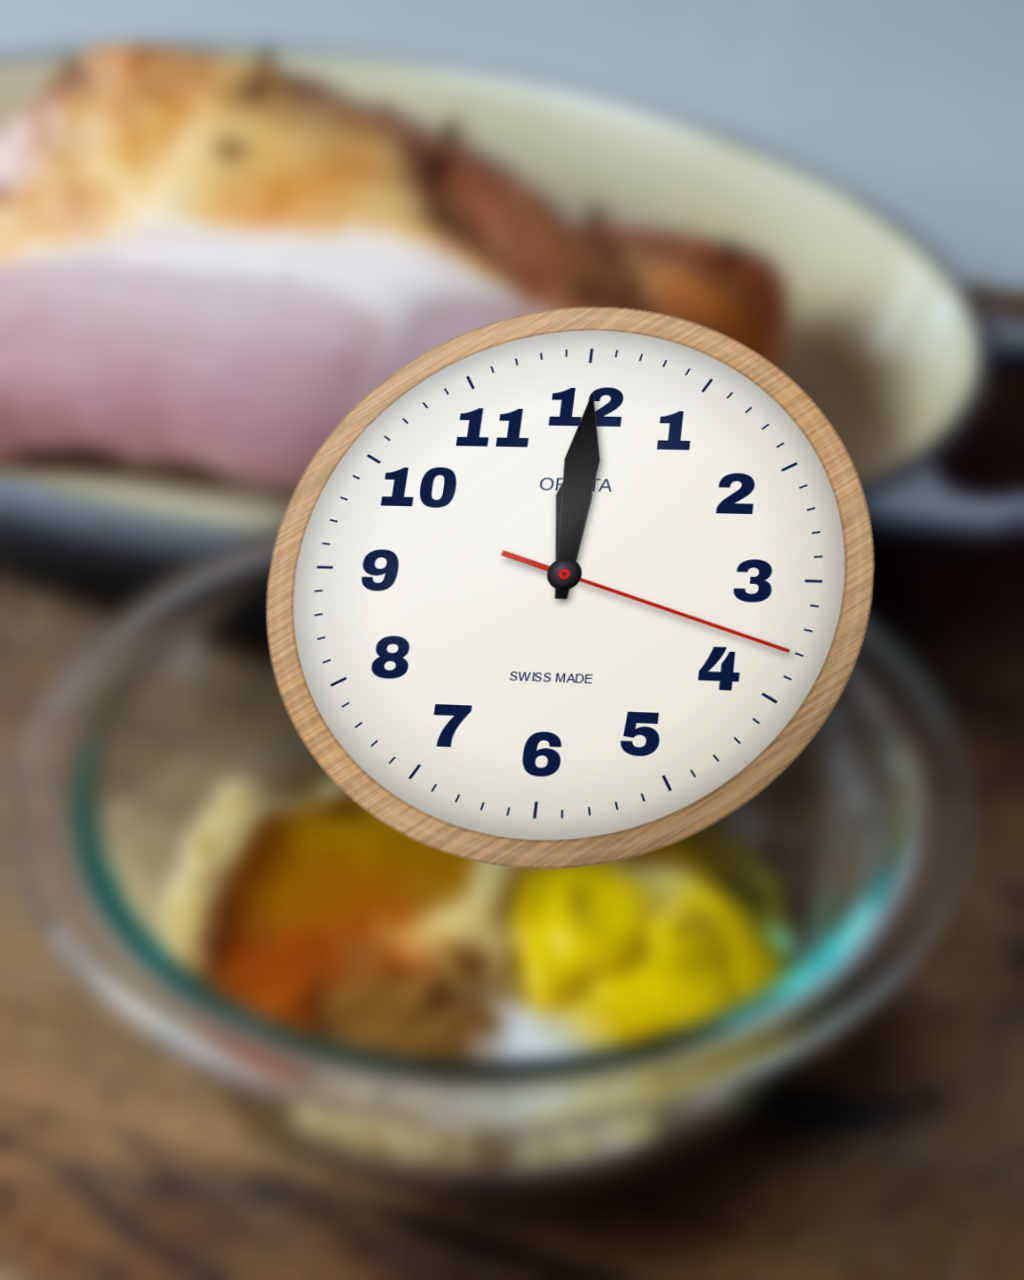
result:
12.00.18
